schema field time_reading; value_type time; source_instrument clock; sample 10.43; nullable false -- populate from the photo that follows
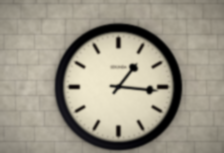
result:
1.16
